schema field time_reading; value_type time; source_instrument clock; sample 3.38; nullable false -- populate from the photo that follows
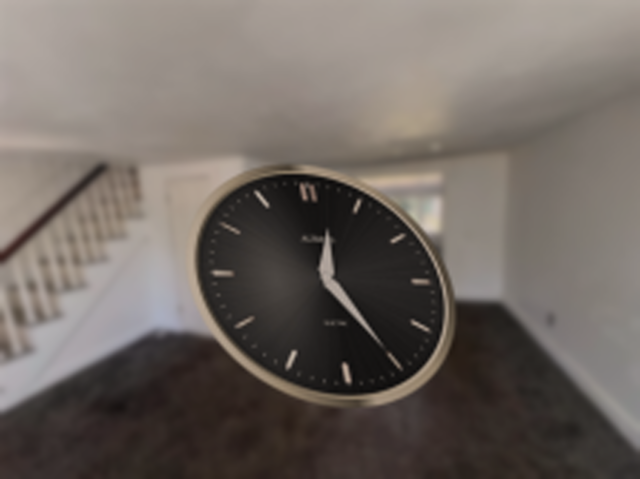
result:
12.25
